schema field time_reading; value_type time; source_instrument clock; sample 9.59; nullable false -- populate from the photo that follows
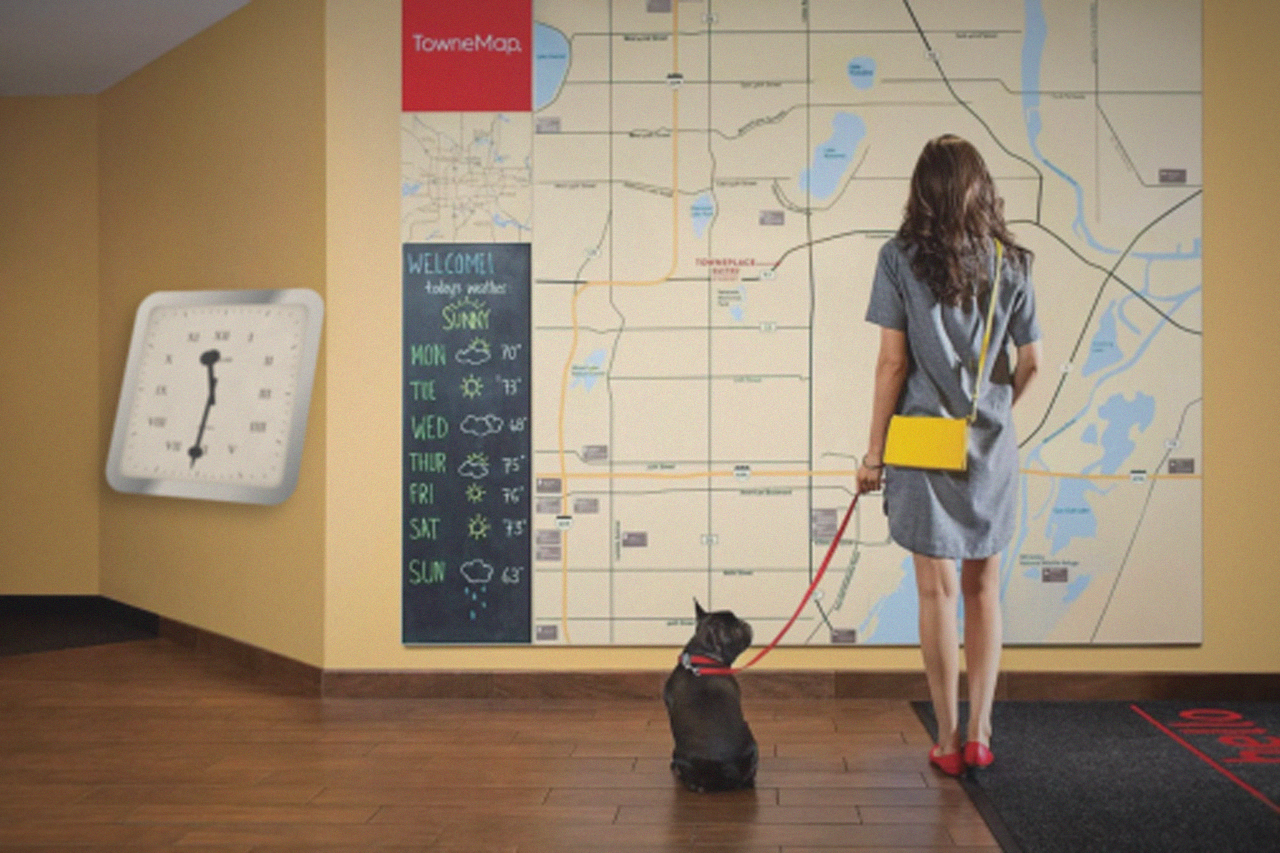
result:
11.31
